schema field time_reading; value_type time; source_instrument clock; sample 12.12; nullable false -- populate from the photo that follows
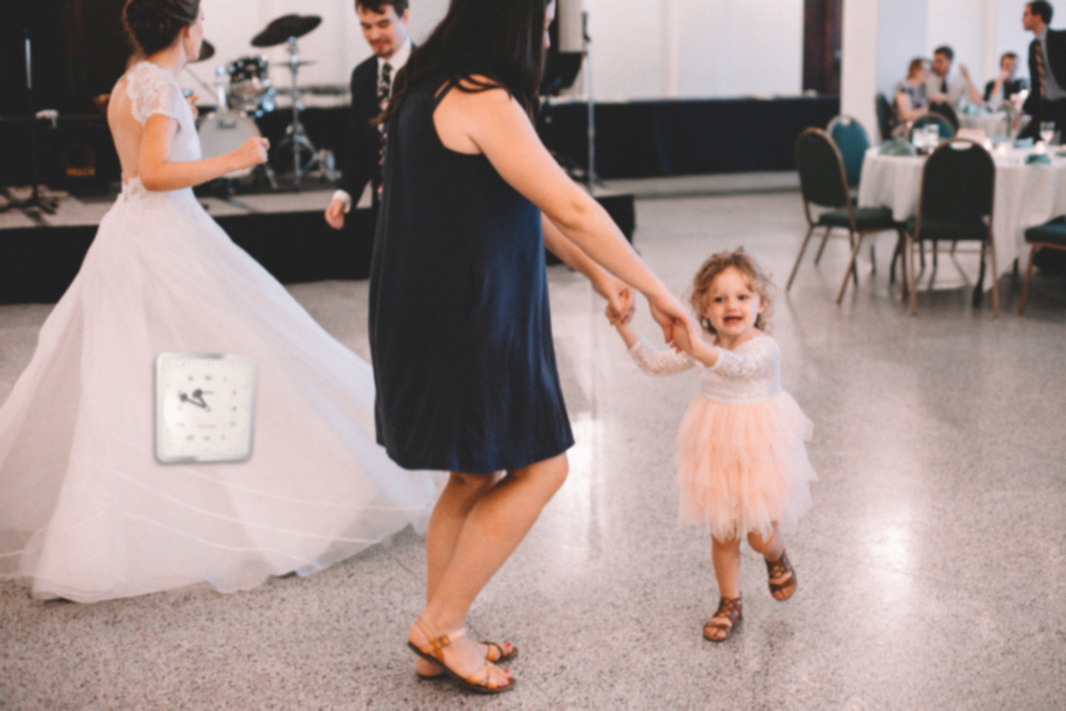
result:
10.49
